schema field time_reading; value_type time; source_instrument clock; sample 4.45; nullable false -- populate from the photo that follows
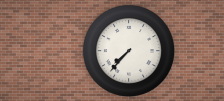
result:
7.37
